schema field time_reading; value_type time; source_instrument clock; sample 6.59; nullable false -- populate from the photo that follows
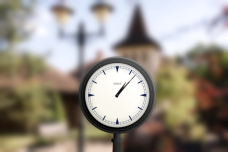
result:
1.07
